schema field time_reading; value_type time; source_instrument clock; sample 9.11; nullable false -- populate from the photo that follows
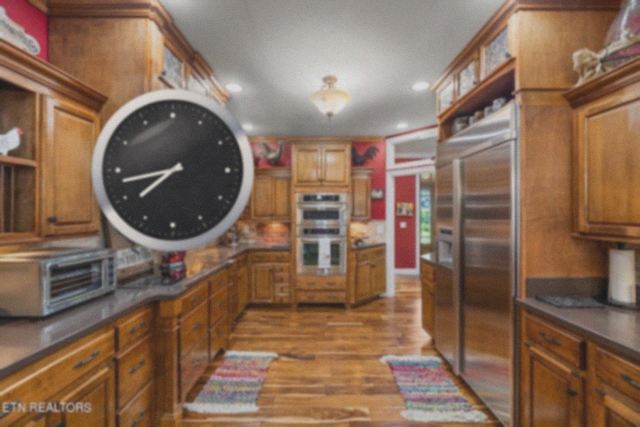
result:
7.43
